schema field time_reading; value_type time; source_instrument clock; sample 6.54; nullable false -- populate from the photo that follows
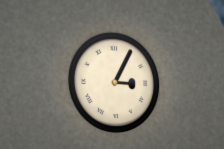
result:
3.05
